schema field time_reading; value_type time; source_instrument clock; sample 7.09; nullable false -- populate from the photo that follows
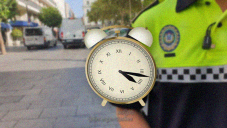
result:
4.17
